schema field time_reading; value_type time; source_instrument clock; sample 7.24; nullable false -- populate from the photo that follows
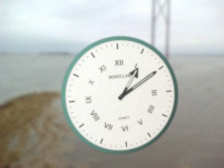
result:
1.10
